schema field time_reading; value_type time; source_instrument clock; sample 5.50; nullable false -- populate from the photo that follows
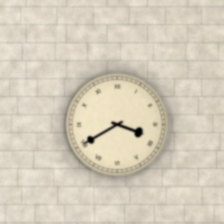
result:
3.40
